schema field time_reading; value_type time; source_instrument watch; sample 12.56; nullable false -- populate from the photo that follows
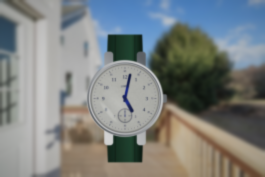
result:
5.02
